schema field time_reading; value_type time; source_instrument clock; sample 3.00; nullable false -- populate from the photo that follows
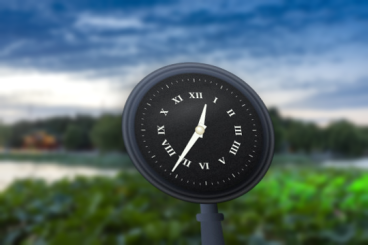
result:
12.36
